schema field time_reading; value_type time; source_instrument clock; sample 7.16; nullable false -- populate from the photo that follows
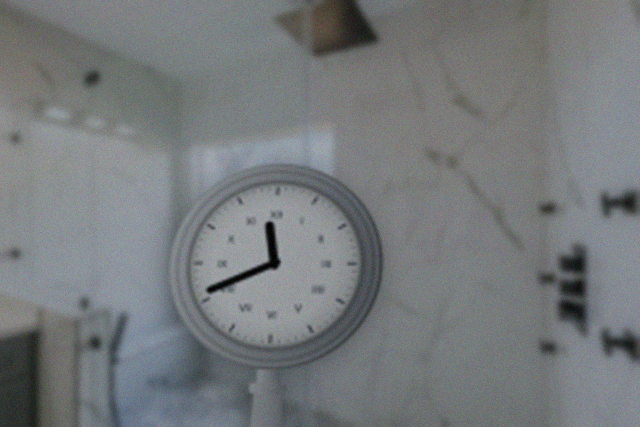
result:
11.41
